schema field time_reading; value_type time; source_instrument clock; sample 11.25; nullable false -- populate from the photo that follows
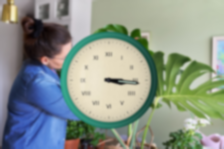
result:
3.16
